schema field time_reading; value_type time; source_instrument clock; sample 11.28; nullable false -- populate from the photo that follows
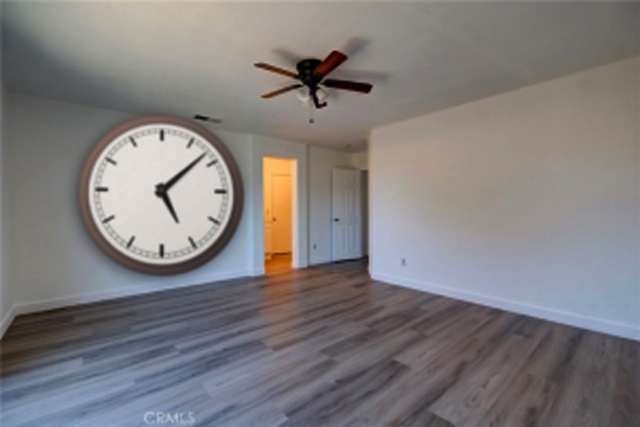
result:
5.08
